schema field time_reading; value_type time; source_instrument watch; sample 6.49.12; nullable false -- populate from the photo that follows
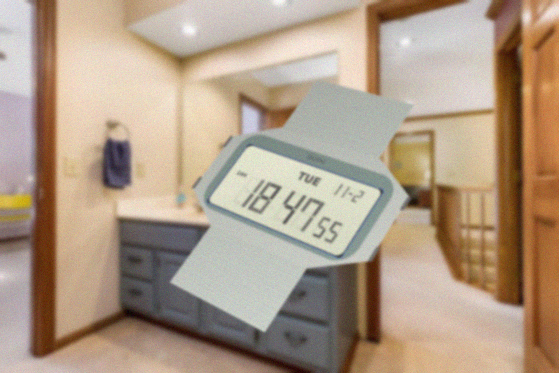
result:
18.47.55
